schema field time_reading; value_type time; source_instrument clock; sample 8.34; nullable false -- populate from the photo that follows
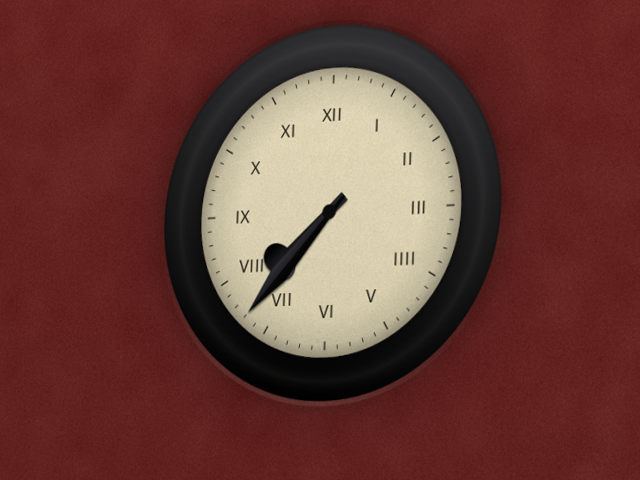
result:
7.37
